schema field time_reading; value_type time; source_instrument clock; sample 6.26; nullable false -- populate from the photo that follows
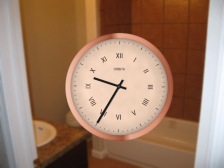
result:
9.35
